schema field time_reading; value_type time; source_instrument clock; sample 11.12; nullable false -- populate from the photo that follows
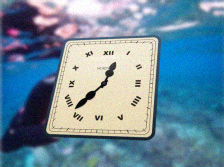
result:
12.37
